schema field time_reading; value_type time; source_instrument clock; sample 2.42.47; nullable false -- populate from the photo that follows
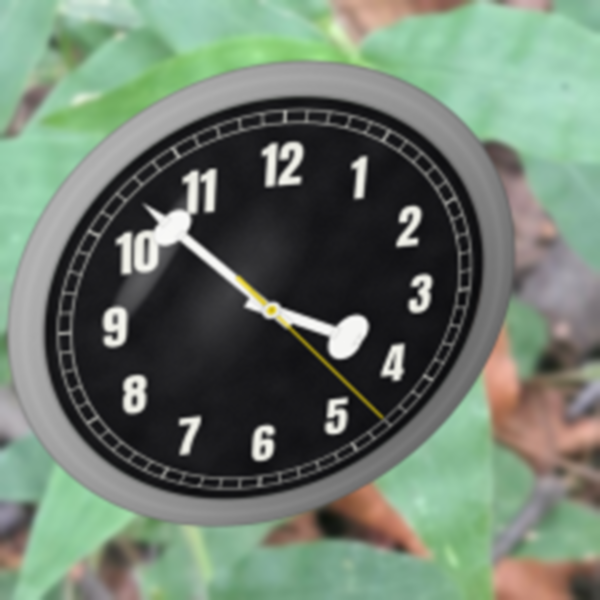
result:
3.52.23
